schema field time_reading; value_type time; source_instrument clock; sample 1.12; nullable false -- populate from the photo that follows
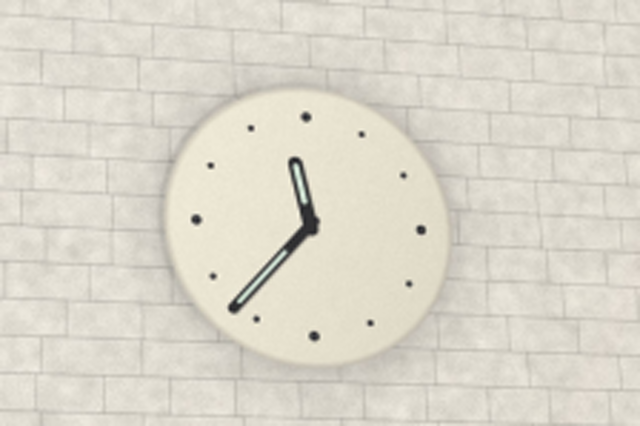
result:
11.37
